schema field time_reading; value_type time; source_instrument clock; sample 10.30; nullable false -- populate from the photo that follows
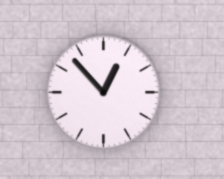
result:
12.53
